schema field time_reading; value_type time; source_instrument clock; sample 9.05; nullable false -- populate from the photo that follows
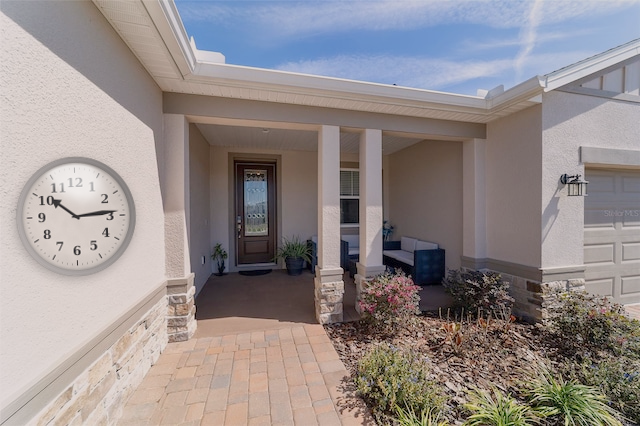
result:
10.14
